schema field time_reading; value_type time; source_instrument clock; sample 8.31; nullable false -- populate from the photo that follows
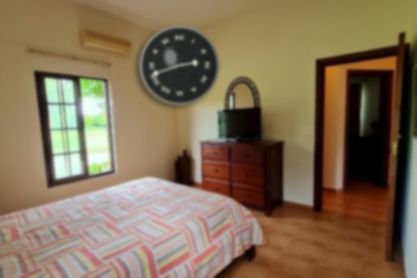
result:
2.42
